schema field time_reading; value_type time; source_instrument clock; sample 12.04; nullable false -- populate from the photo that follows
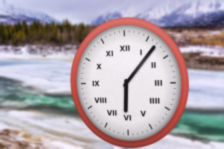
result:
6.07
